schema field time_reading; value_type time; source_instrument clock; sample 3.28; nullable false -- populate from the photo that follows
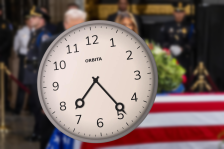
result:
7.24
